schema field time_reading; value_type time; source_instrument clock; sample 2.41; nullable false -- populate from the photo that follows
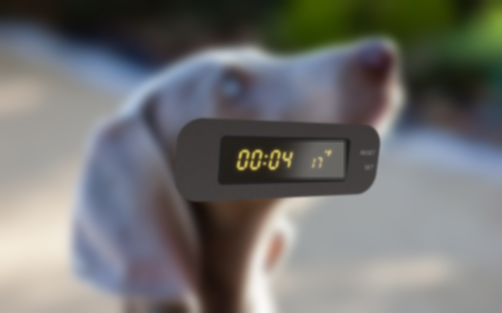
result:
0.04
